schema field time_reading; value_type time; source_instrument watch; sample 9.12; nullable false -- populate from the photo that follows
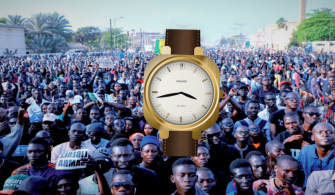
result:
3.43
